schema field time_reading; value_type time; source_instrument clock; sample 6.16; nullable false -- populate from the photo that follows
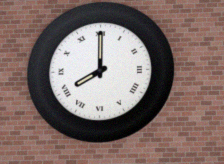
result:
8.00
